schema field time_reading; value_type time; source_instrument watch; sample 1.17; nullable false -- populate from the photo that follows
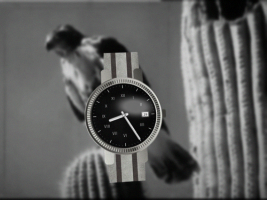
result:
8.25
